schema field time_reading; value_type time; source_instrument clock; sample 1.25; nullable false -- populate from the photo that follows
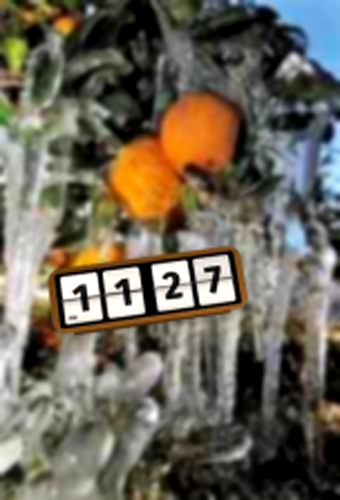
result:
11.27
